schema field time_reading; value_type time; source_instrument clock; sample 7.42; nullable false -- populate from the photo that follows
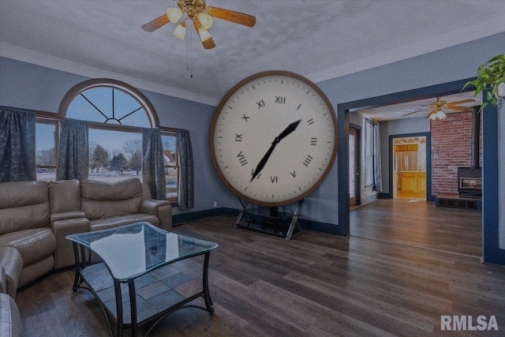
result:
1.35
